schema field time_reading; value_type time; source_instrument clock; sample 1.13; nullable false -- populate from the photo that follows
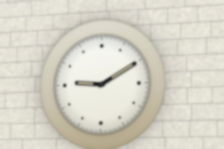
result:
9.10
